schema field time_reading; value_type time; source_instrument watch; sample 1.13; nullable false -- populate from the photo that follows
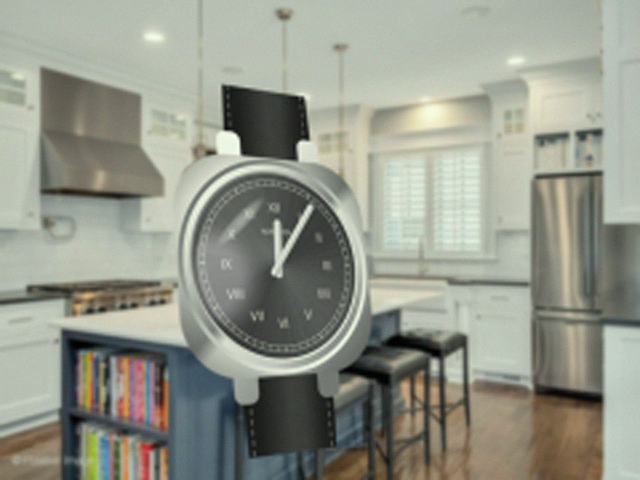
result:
12.06
